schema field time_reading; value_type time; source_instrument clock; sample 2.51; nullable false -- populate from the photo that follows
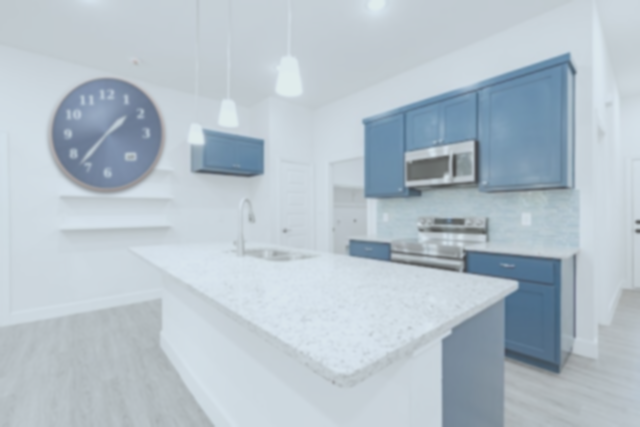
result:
1.37
